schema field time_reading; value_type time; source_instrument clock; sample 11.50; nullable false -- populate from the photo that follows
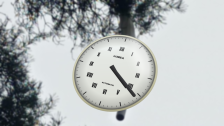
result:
4.21
